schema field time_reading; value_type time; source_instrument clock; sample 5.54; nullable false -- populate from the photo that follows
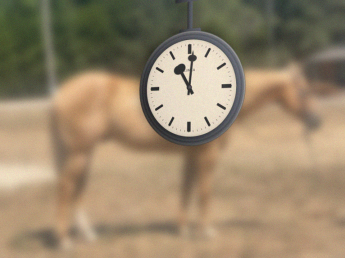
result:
11.01
